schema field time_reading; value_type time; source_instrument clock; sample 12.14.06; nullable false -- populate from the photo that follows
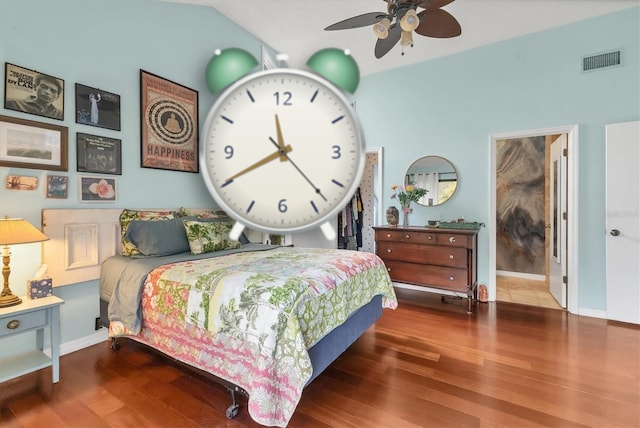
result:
11.40.23
